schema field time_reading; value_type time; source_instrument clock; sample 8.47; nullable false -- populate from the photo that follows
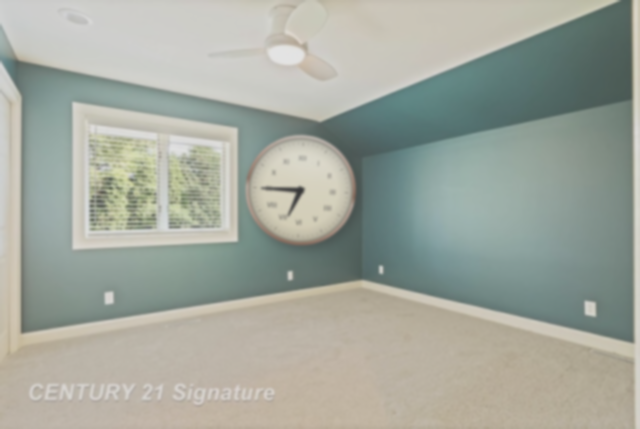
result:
6.45
